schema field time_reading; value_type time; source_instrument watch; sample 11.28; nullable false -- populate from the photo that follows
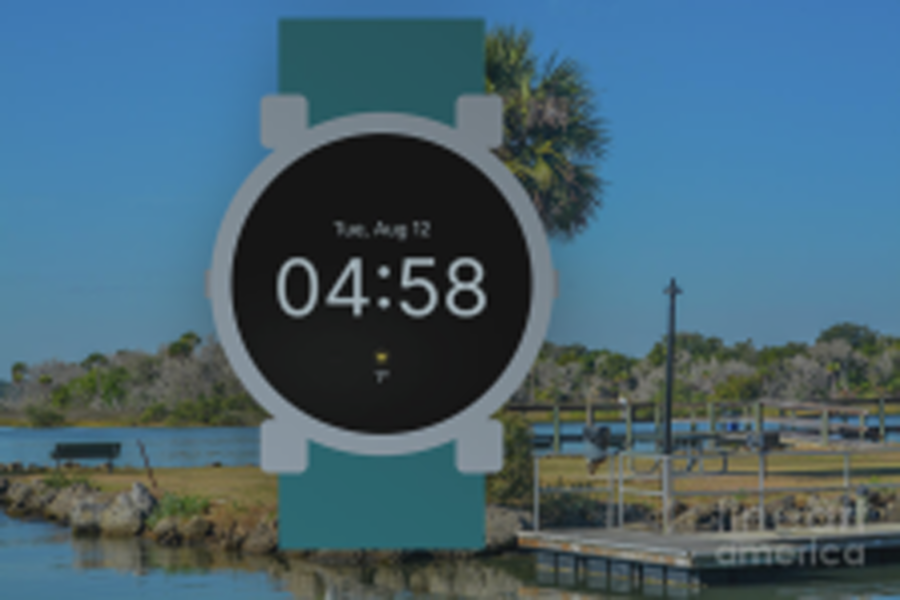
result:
4.58
